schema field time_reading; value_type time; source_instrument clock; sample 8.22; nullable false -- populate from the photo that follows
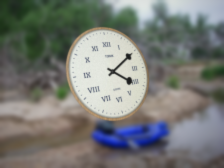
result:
4.10
